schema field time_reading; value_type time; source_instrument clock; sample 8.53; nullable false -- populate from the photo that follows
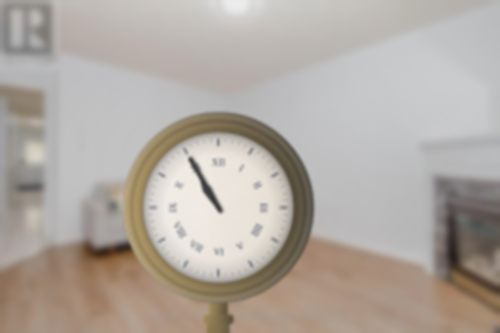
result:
10.55
